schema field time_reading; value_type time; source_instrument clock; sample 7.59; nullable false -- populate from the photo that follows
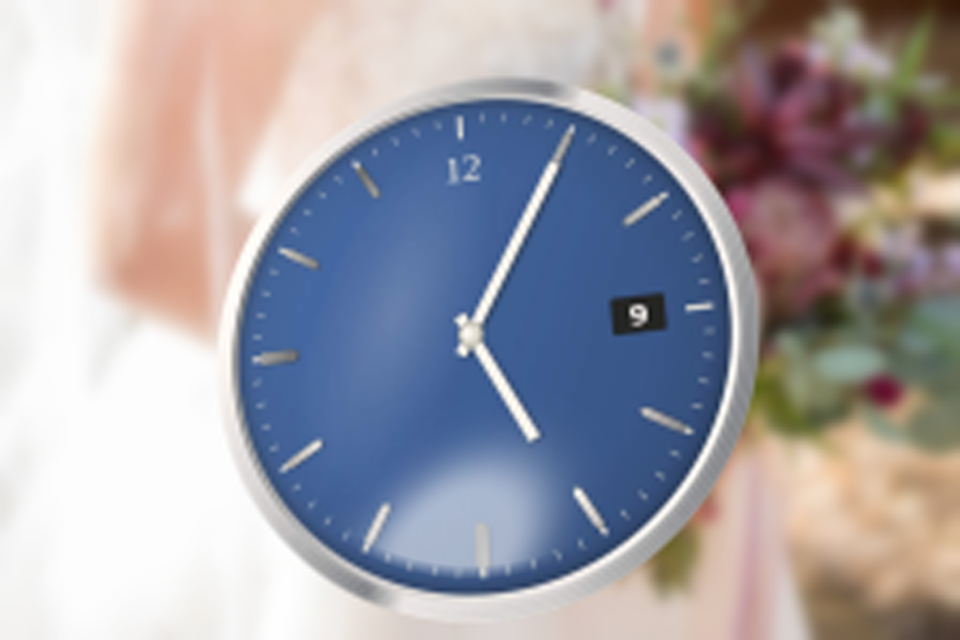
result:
5.05
